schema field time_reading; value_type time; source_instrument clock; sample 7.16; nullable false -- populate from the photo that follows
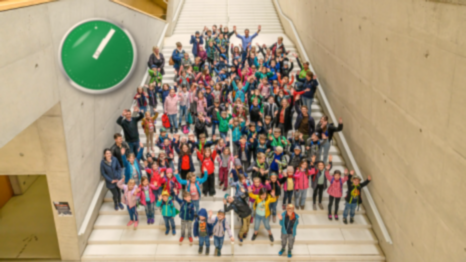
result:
1.06
